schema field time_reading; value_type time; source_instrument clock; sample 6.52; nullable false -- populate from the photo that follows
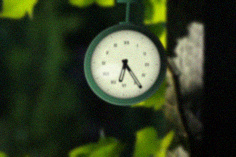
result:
6.24
